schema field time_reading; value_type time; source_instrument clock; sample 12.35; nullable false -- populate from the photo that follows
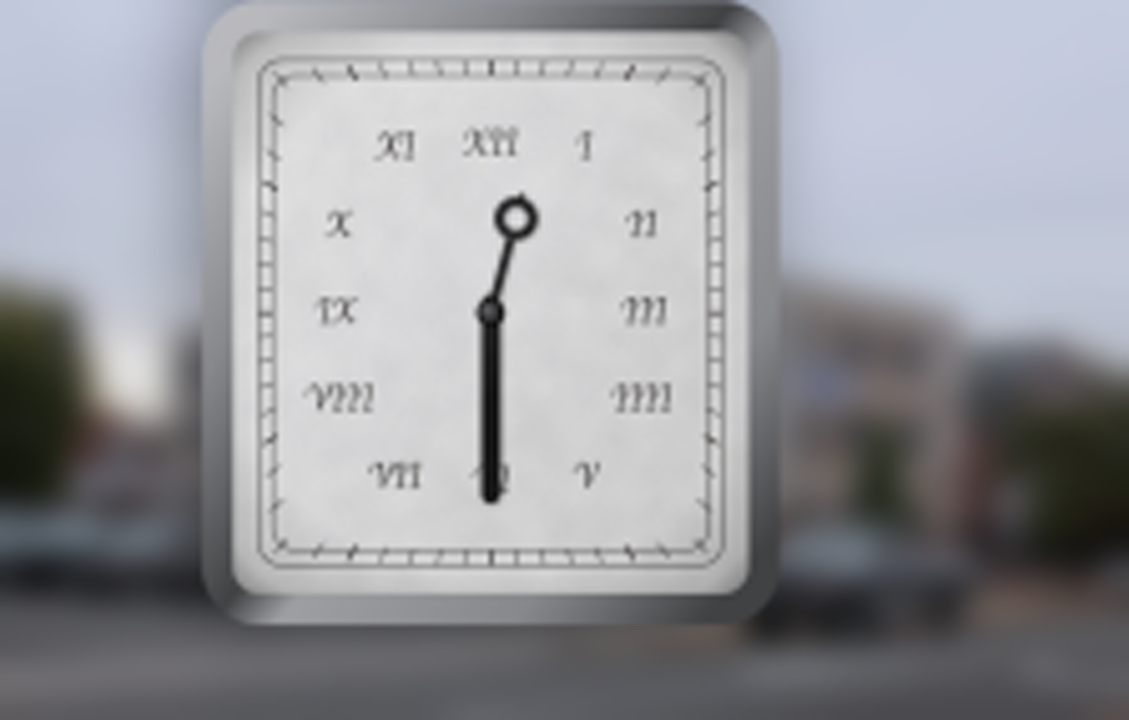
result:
12.30
